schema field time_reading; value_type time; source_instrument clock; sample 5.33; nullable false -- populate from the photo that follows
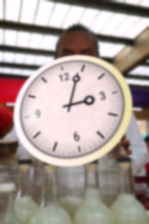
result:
3.04
